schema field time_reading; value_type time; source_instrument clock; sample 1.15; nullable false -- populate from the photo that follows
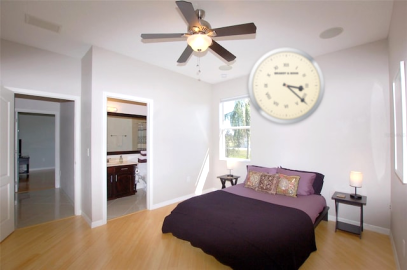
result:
3.22
